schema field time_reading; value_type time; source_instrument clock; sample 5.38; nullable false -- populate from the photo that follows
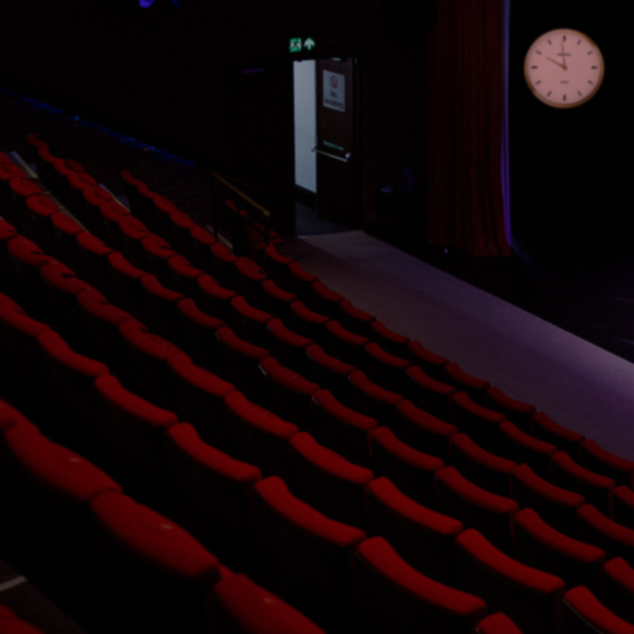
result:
9.59
